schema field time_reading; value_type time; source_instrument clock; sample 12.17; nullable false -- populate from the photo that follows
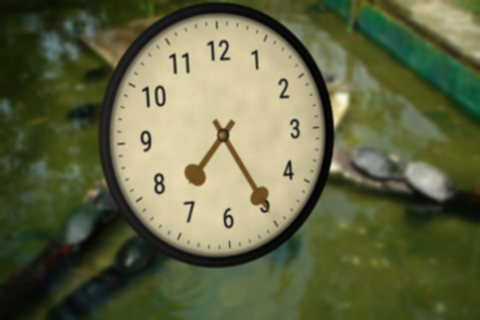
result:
7.25
